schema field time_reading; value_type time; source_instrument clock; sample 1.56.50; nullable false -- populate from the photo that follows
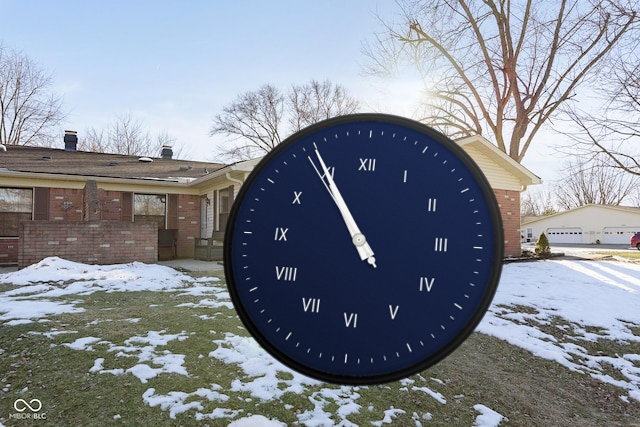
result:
10.54.54
